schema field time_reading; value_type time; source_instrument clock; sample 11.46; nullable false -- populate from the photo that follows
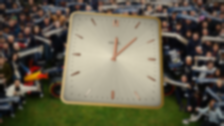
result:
12.07
